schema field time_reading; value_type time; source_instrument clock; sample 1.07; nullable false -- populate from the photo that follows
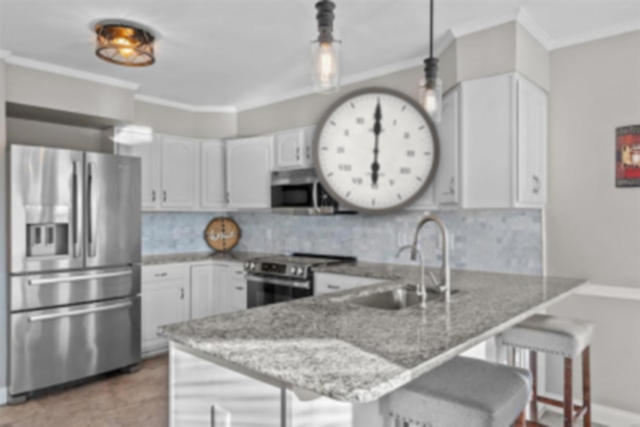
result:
6.00
